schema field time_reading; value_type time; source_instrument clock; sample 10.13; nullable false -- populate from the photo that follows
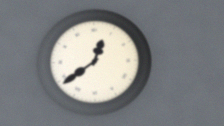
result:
12.39
